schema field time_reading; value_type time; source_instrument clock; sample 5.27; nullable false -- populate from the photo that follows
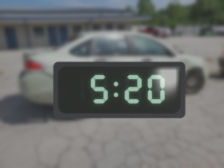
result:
5.20
